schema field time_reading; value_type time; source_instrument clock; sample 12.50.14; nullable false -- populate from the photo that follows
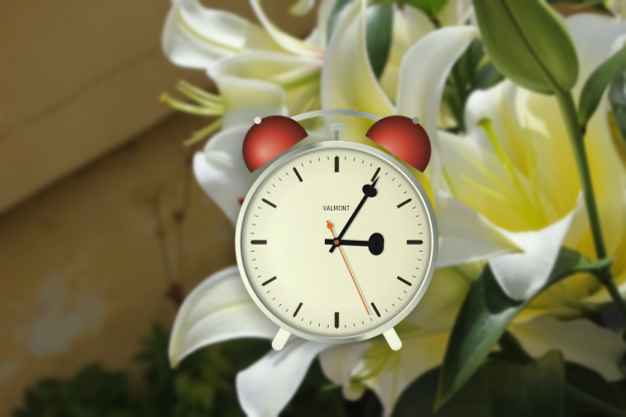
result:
3.05.26
